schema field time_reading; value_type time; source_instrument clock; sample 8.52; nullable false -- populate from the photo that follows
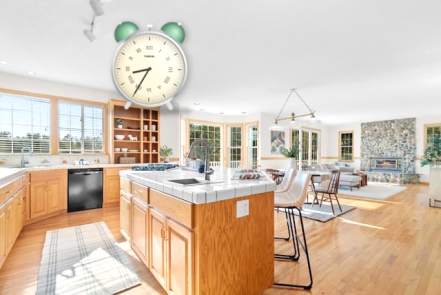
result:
8.35
